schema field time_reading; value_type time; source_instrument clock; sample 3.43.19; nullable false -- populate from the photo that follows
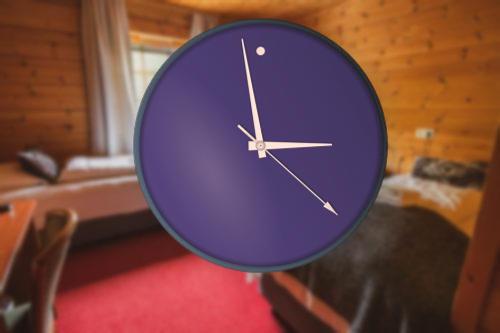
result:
2.58.22
